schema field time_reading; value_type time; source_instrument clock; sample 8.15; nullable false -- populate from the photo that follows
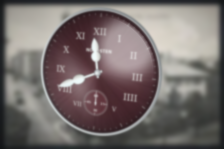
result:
11.41
